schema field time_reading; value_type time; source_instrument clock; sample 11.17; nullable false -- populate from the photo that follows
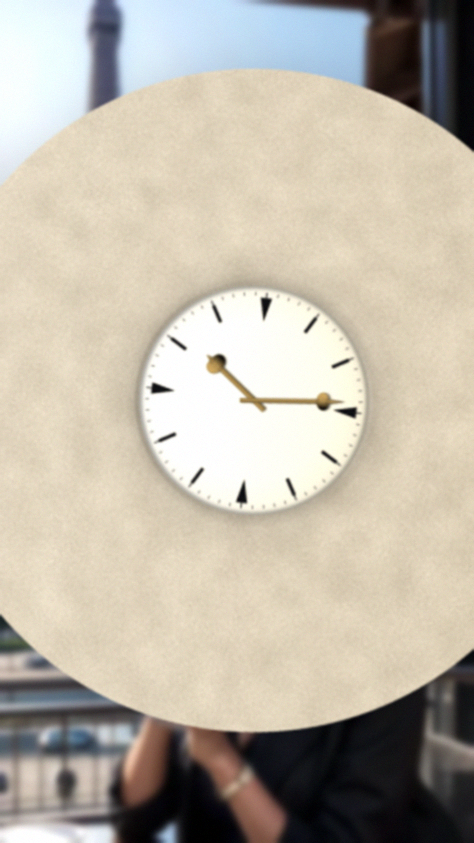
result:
10.14
